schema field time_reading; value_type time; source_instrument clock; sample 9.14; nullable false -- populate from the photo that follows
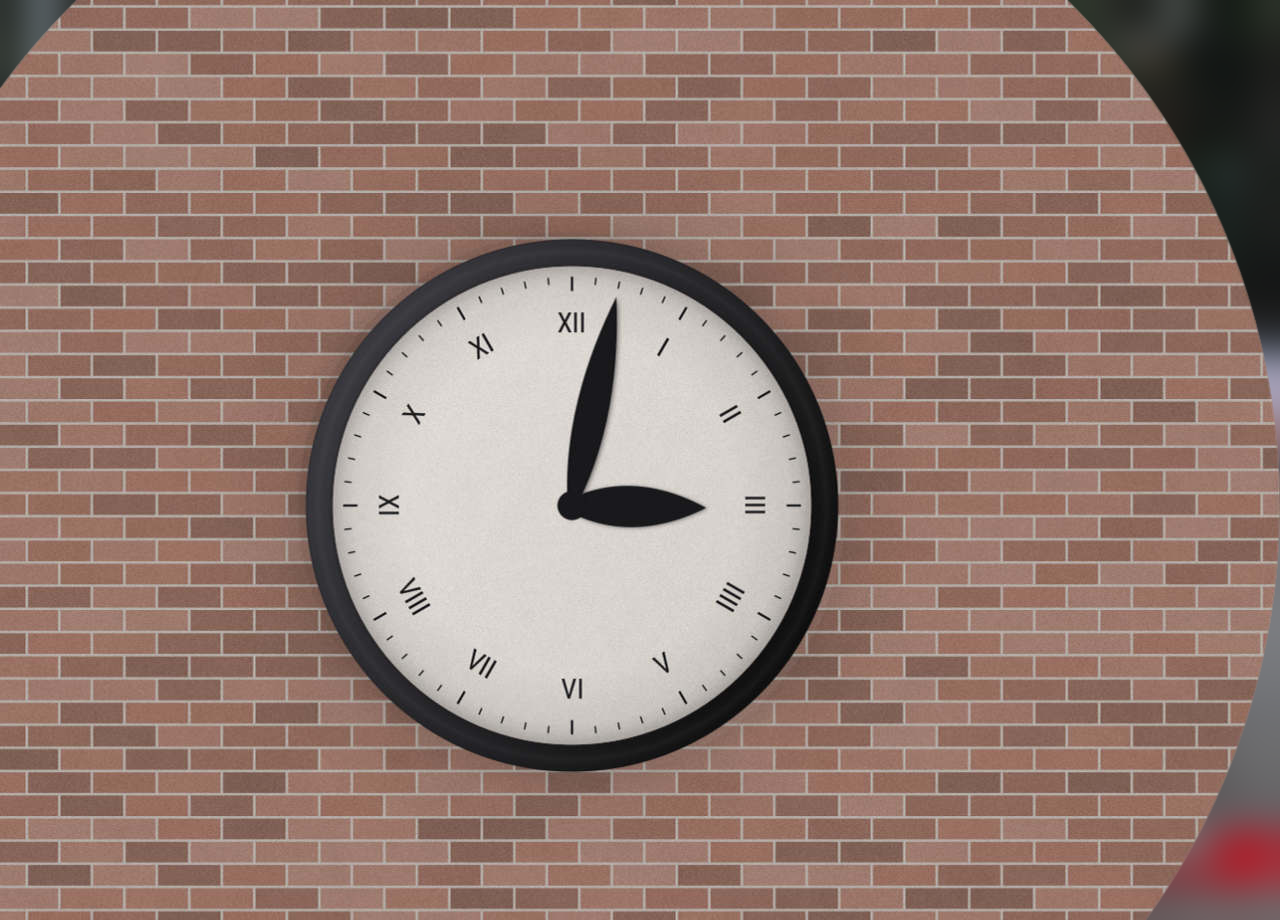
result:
3.02
